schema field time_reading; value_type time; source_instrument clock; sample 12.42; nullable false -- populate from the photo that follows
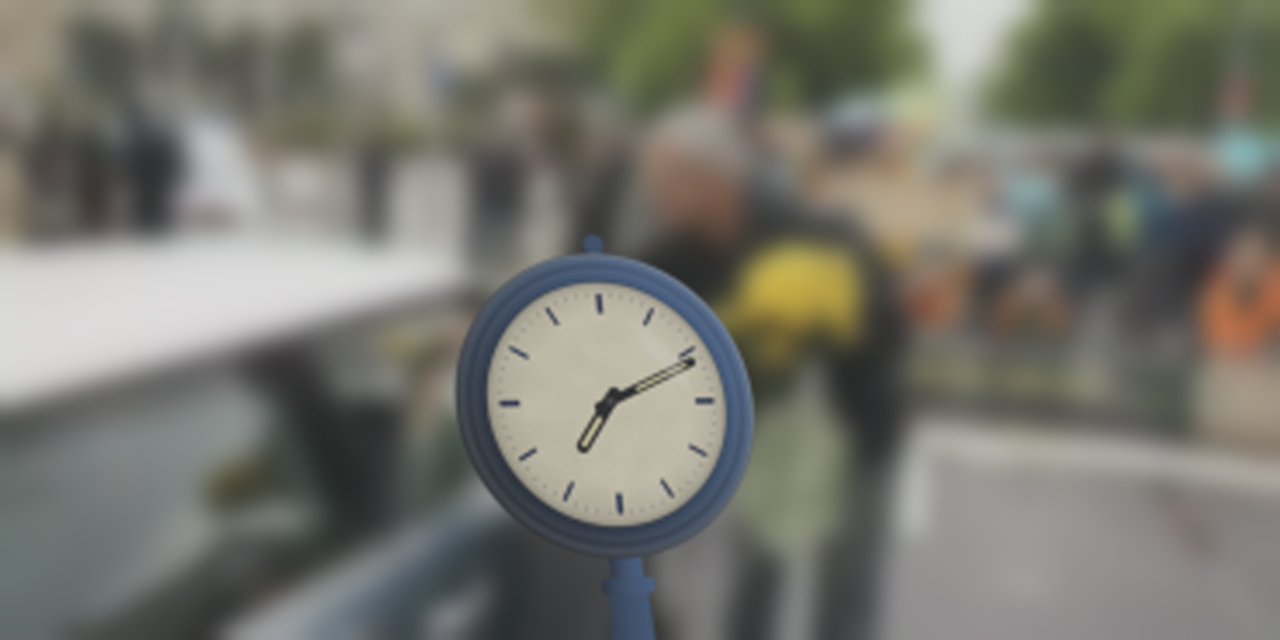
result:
7.11
